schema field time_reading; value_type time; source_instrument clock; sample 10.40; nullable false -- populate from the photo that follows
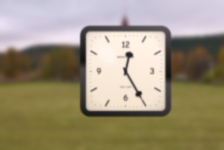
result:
12.25
